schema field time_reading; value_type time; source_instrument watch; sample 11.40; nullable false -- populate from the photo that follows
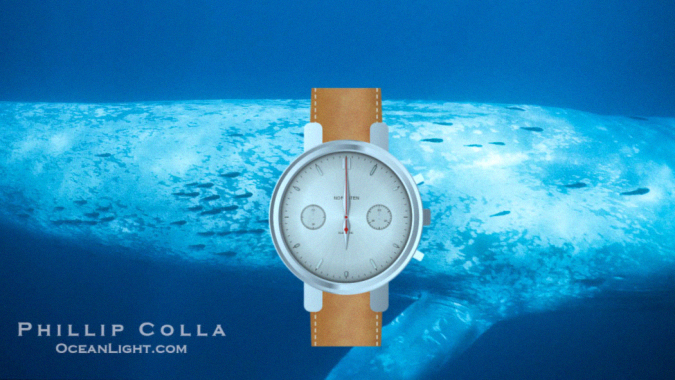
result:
6.00
